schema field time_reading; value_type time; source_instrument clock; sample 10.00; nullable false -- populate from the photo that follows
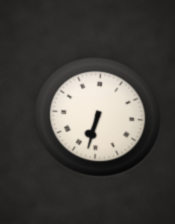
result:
6.32
